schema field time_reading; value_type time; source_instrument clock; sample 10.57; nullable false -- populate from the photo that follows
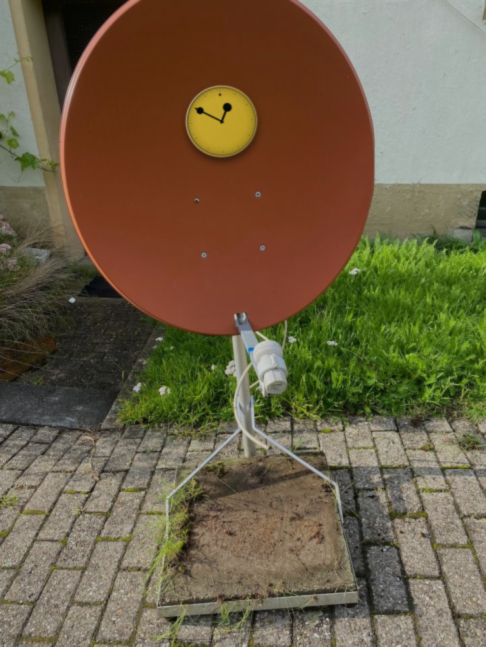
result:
12.50
